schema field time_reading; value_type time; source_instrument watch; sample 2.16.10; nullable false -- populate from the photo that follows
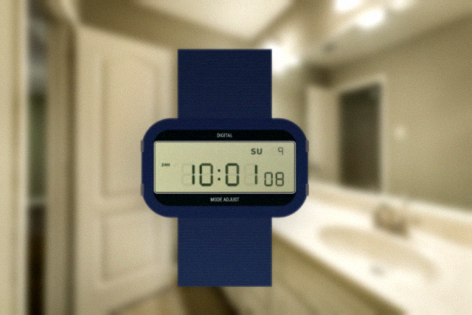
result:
10.01.08
